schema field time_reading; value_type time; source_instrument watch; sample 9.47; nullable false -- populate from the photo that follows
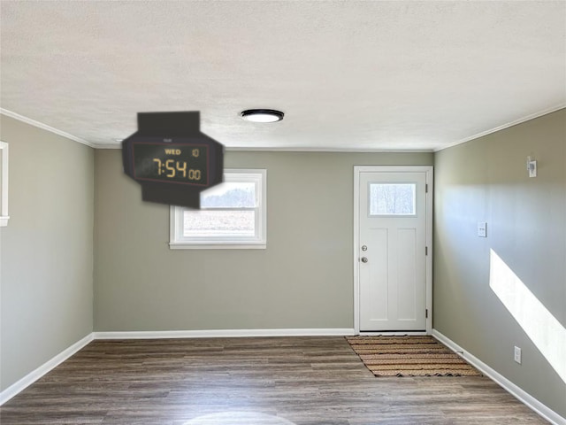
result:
7.54
